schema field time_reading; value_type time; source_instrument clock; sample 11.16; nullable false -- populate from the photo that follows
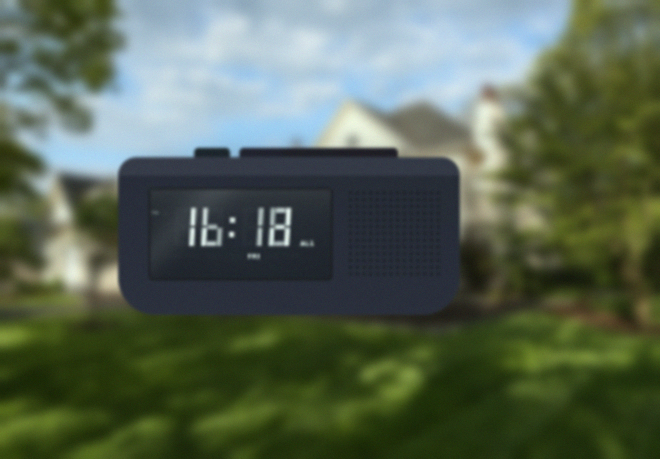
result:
16.18
